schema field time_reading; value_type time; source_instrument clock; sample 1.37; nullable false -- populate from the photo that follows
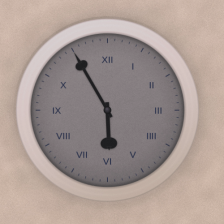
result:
5.55
